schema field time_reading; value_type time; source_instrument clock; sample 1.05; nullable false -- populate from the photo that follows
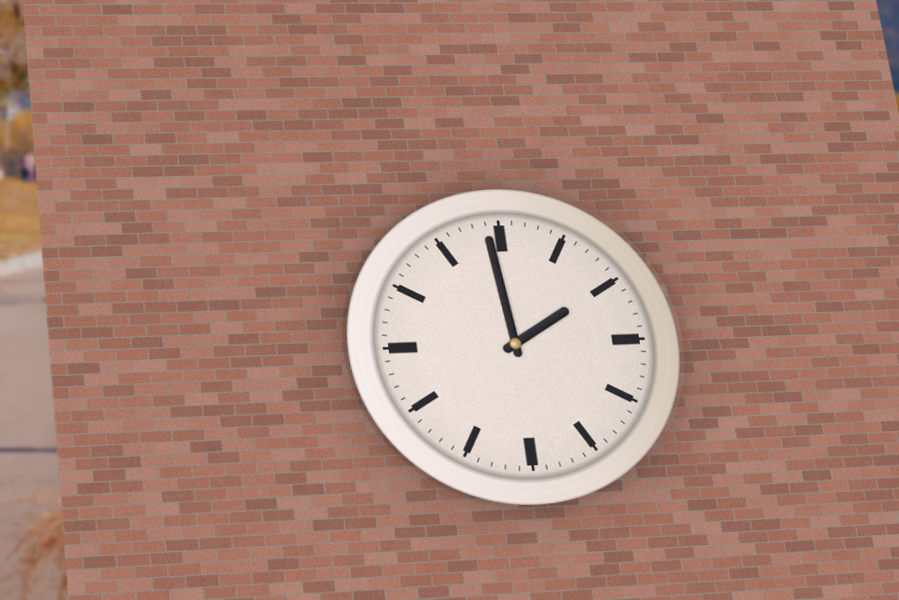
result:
1.59
